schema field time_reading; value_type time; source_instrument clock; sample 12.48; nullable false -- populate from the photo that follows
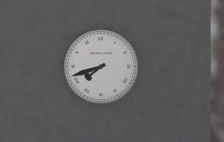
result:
7.42
